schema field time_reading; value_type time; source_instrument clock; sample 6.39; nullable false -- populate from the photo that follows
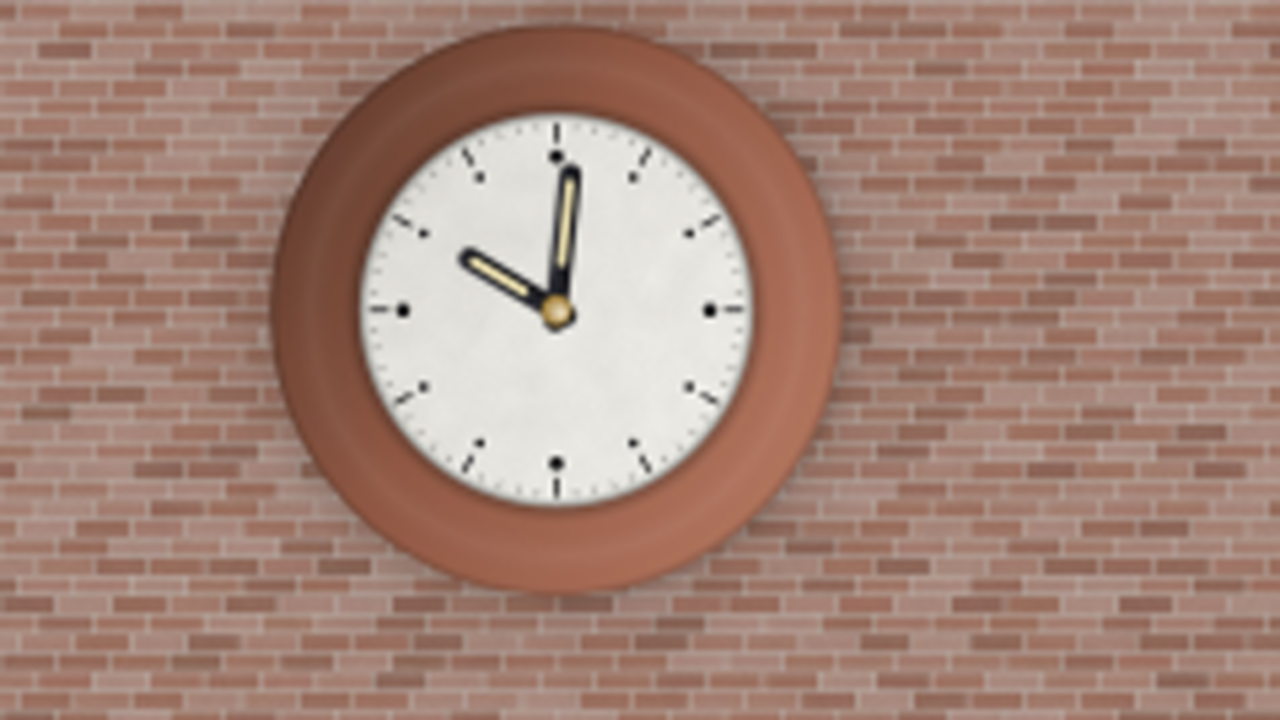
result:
10.01
